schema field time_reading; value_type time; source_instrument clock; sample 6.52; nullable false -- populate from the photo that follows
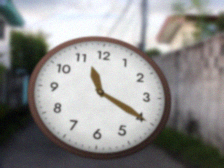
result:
11.20
